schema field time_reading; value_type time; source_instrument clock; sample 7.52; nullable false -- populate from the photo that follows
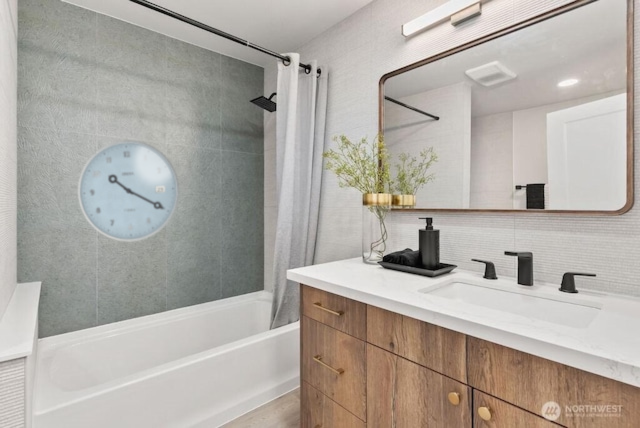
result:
10.20
